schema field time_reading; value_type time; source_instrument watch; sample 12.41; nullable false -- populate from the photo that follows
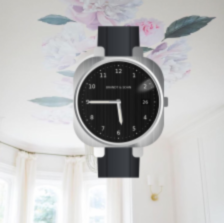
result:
5.45
